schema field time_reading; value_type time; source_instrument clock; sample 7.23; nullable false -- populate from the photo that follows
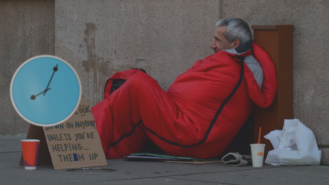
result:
8.04
